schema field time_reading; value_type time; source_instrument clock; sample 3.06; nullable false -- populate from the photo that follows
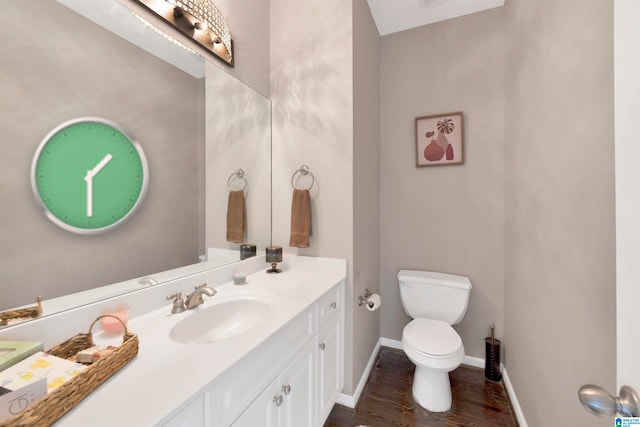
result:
1.30
